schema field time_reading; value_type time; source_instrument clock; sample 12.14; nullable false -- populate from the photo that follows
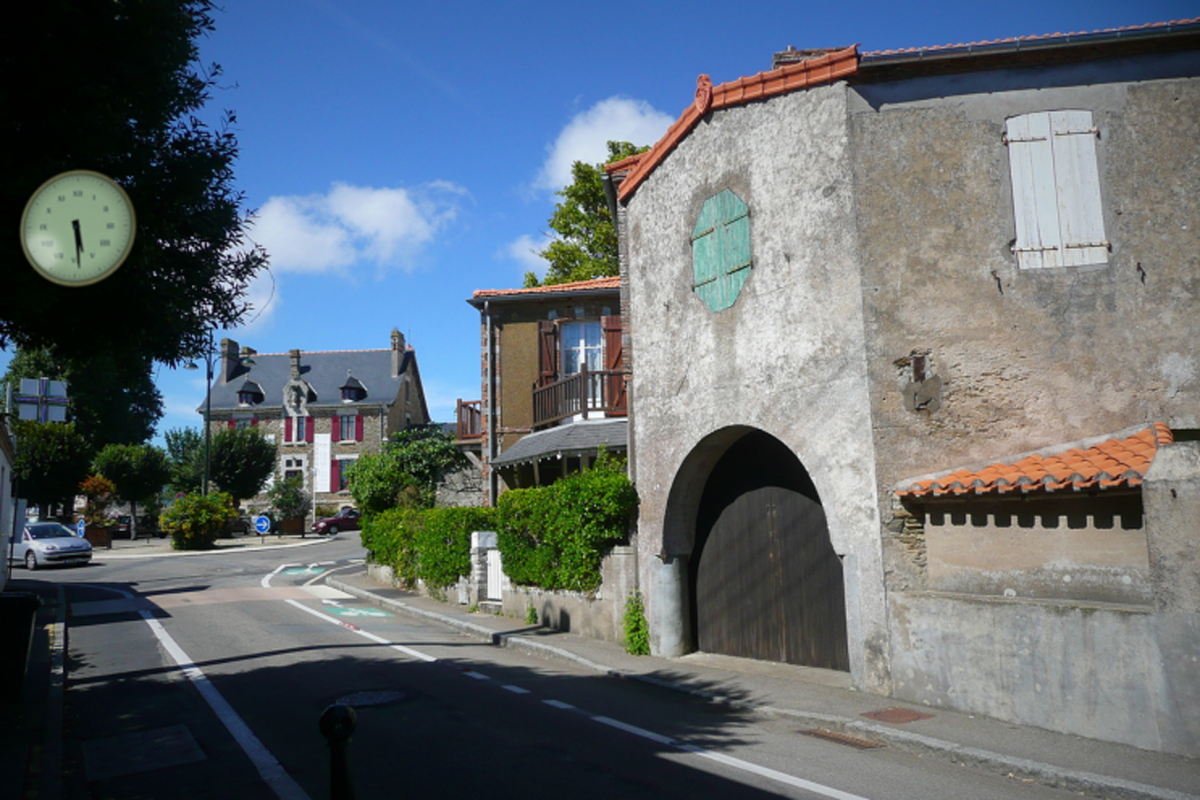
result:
5.29
